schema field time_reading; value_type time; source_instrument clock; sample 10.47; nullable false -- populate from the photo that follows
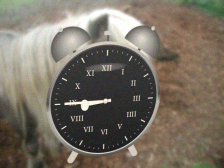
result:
8.45
